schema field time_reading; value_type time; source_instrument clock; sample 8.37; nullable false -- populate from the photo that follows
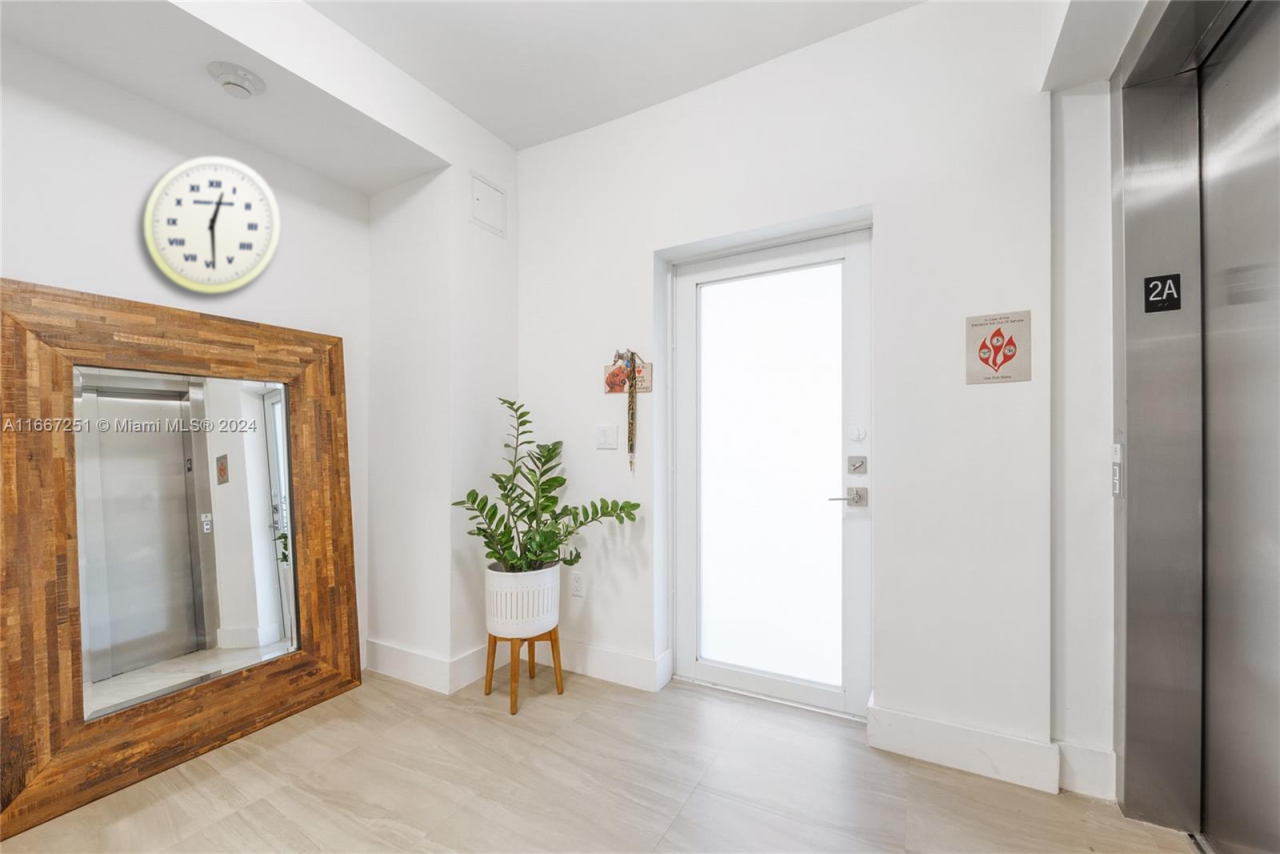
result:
12.29
